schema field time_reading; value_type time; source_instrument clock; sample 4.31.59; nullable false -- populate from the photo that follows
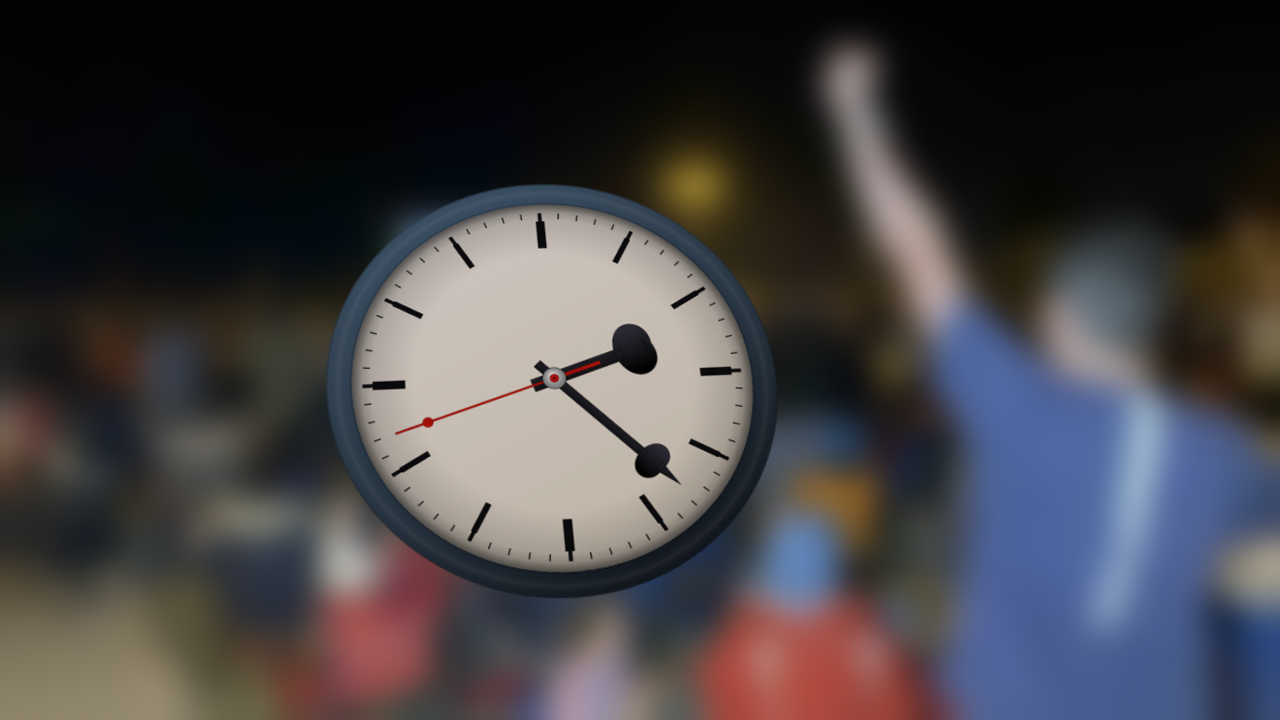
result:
2.22.42
